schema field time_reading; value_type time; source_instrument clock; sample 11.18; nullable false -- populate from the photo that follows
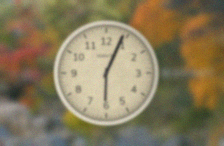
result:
6.04
